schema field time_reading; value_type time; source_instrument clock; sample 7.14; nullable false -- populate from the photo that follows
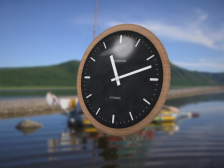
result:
11.12
